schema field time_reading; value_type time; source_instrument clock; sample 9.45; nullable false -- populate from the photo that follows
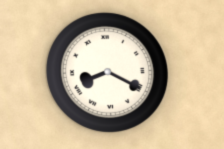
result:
8.20
